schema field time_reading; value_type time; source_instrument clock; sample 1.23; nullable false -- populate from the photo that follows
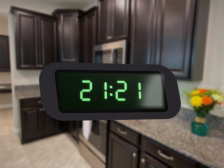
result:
21.21
